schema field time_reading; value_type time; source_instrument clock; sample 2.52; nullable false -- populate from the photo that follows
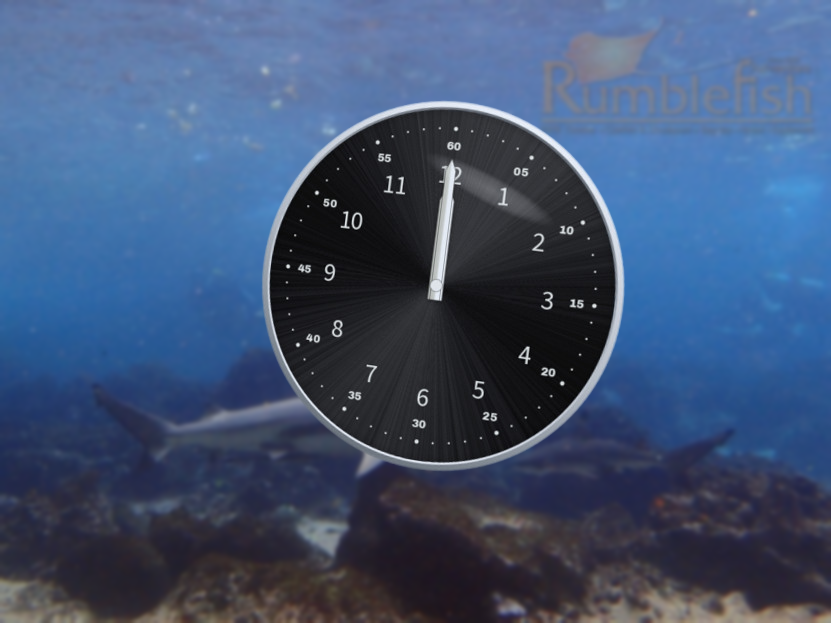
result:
12.00
